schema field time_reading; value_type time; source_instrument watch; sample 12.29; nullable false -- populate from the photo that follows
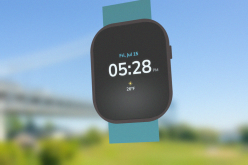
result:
5.28
